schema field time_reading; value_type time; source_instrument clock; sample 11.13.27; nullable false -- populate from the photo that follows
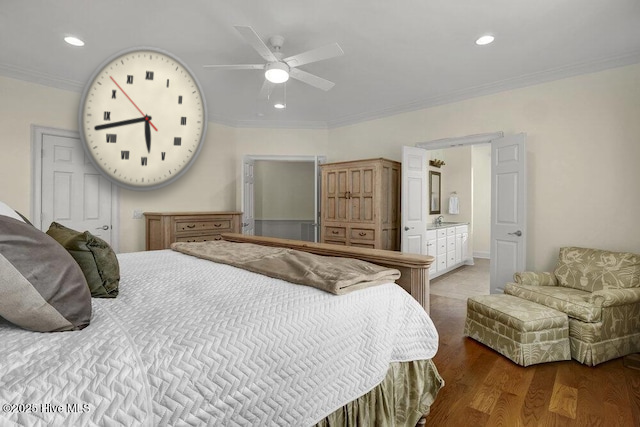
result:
5.42.52
